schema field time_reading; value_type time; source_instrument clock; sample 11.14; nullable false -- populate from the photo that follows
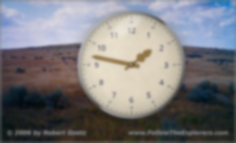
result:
1.47
